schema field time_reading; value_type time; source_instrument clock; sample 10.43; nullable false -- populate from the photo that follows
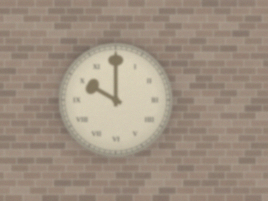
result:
10.00
